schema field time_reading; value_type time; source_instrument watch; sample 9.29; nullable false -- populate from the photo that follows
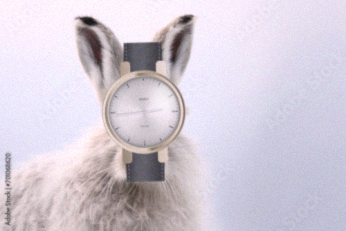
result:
2.44
